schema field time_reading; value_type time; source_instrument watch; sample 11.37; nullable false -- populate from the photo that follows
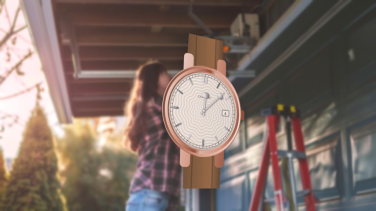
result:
12.08
